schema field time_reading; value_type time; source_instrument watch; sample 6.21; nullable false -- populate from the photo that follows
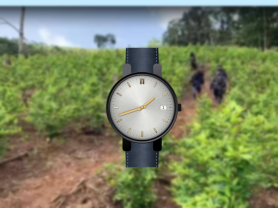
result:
1.42
